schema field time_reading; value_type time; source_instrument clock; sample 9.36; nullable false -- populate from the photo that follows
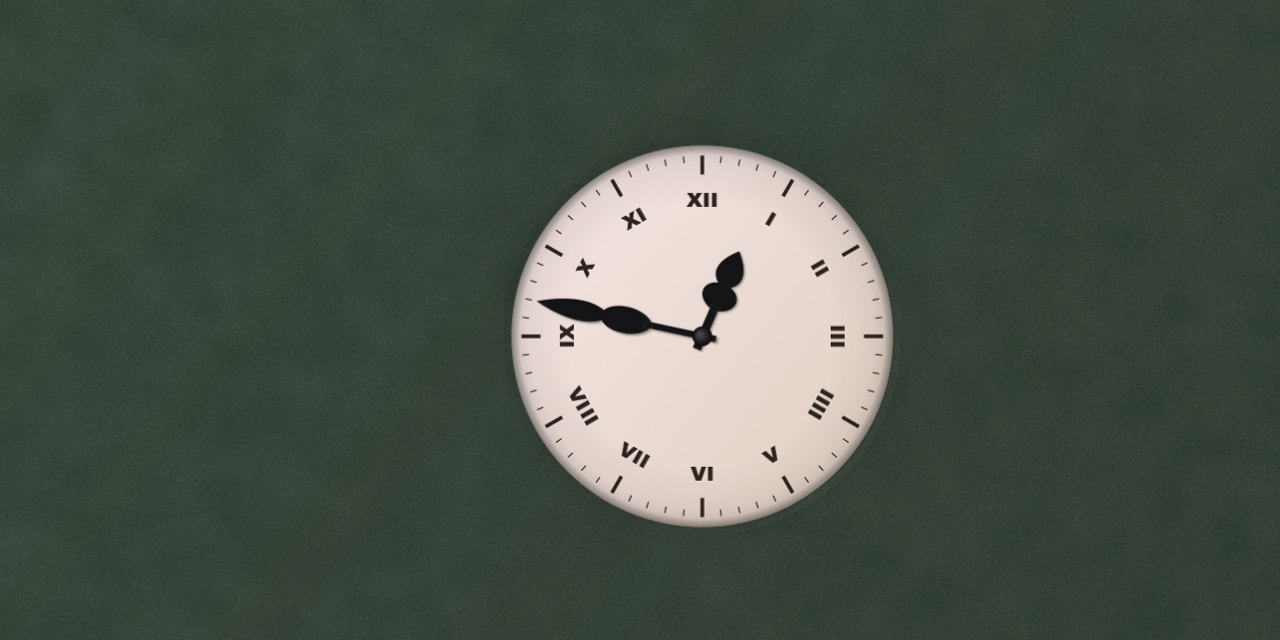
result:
12.47
